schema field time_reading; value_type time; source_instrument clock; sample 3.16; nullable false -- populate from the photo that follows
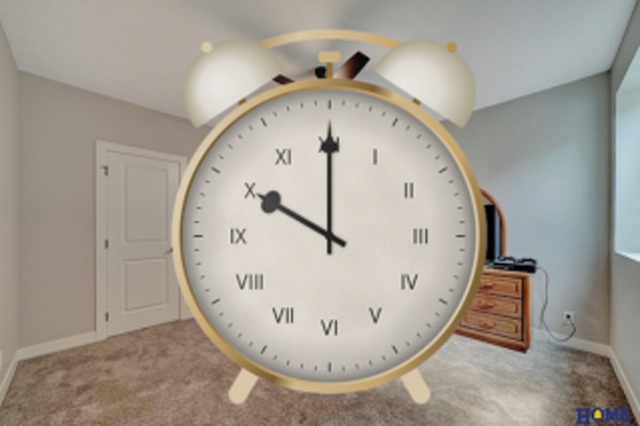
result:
10.00
